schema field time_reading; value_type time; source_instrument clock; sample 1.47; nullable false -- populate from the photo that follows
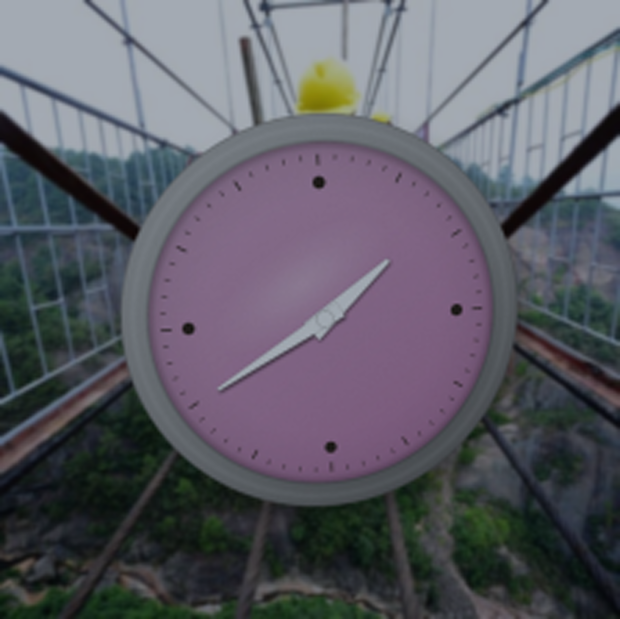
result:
1.40
